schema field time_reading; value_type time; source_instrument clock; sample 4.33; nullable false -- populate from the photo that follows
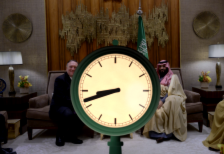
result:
8.42
